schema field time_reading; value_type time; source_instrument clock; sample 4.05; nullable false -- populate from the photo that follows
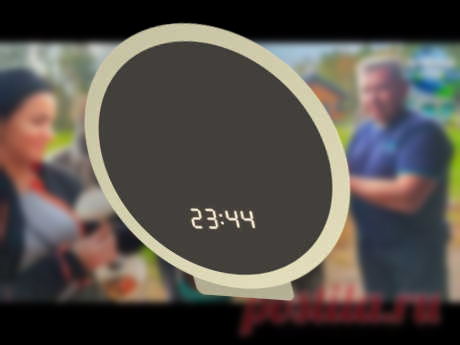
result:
23.44
